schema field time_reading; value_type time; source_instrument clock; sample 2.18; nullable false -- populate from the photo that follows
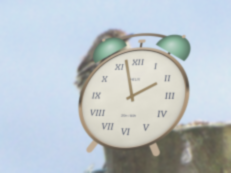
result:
1.57
